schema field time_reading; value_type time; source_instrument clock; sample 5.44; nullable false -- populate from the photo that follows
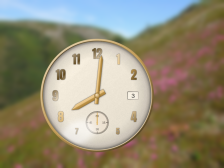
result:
8.01
